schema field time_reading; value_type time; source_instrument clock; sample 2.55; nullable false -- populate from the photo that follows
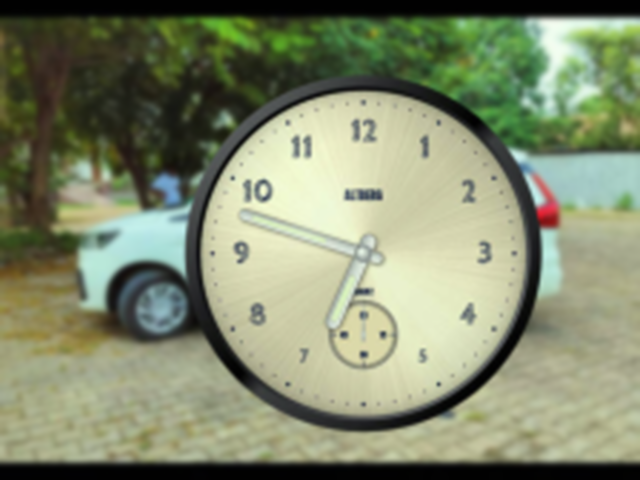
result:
6.48
